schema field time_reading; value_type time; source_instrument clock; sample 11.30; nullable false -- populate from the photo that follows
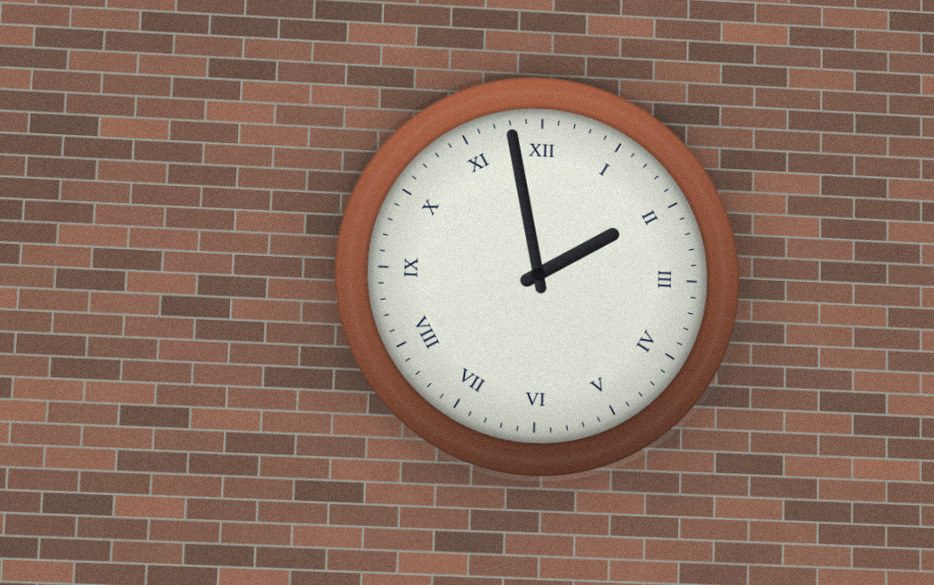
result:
1.58
